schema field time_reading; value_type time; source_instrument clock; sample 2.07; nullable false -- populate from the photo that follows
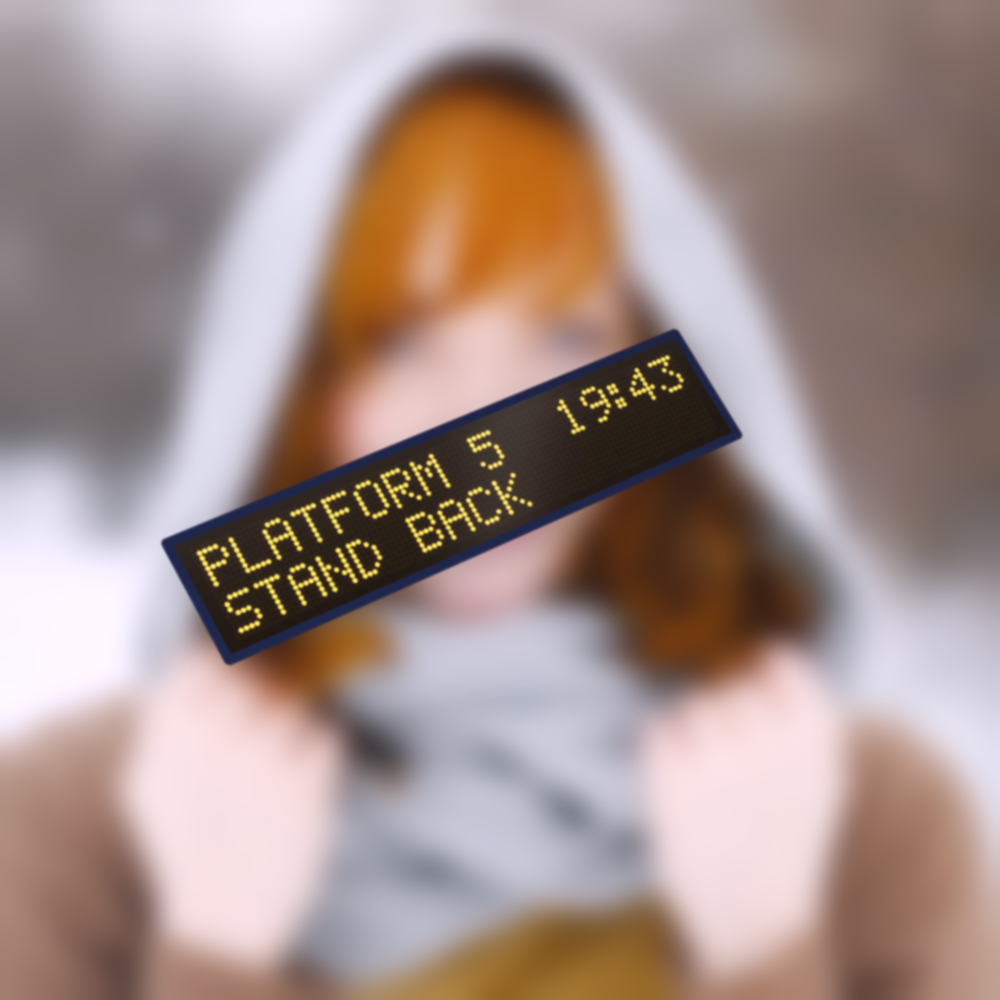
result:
19.43
